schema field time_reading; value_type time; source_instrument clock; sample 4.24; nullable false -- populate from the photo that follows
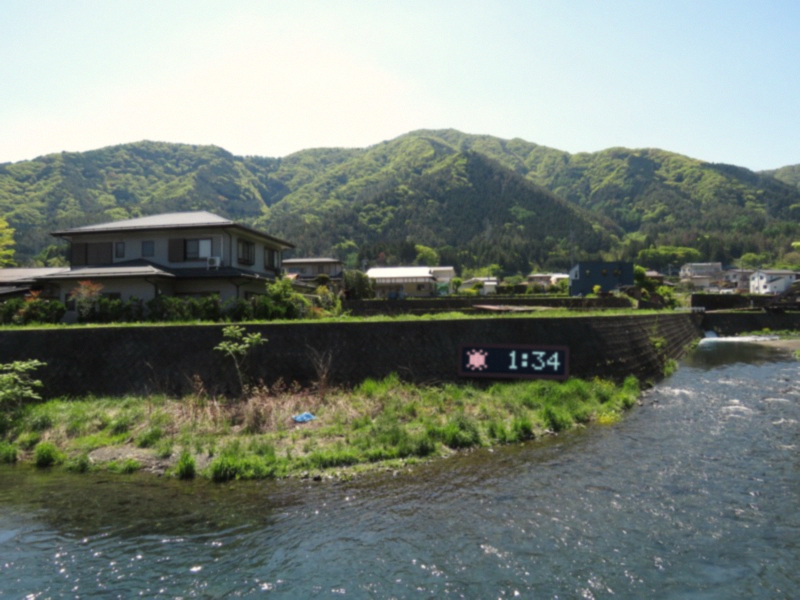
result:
1.34
